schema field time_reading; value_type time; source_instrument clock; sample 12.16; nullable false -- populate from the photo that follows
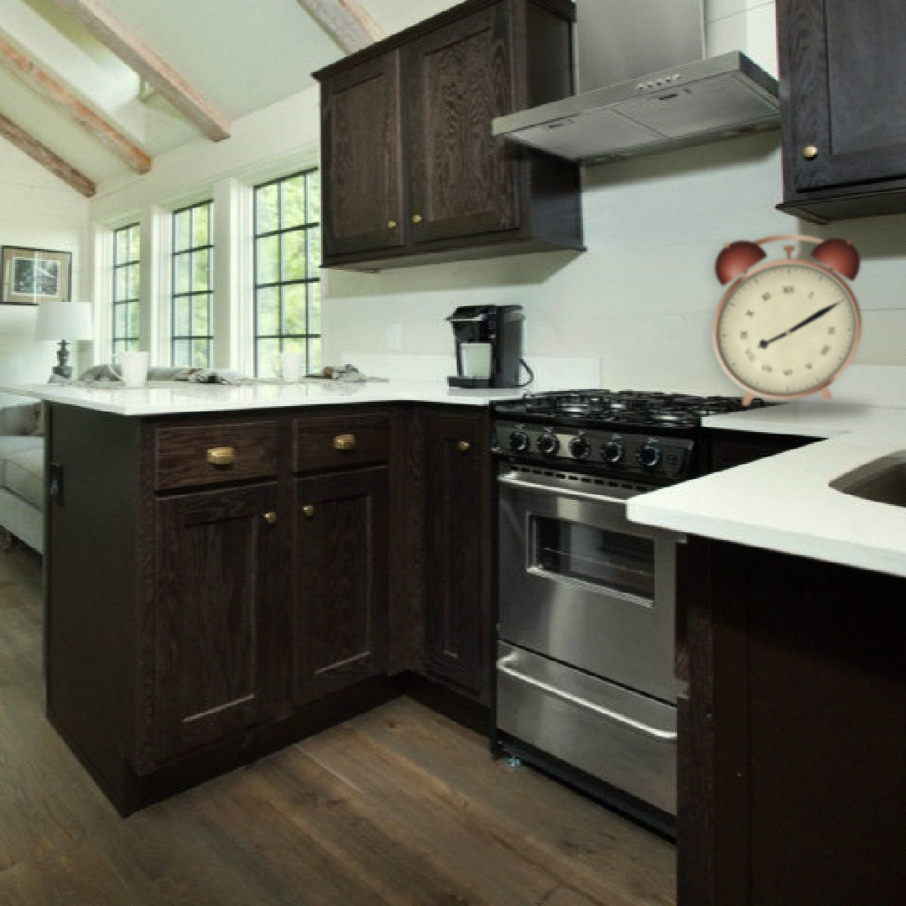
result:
8.10
